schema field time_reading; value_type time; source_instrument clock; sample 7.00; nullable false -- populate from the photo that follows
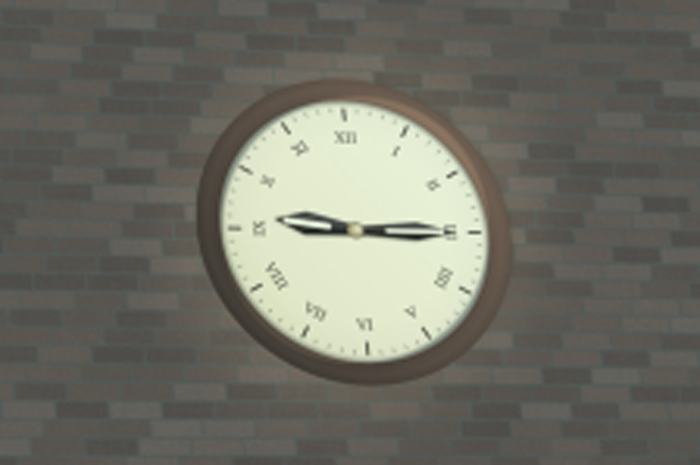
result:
9.15
